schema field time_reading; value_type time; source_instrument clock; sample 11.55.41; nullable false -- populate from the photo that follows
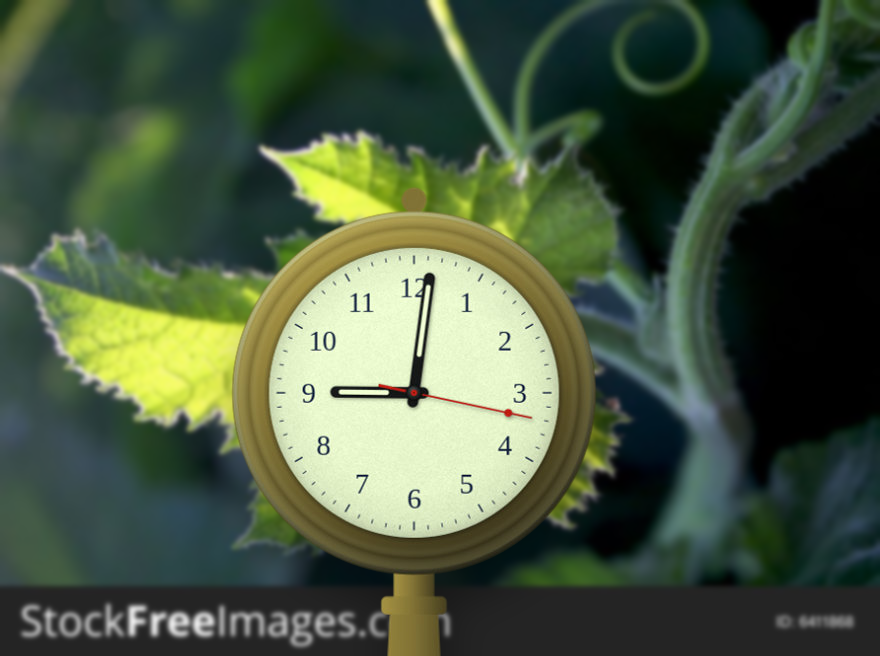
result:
9.01.17
